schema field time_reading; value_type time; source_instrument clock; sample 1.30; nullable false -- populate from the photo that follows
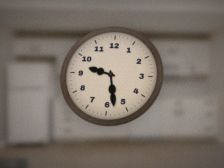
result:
9.28
